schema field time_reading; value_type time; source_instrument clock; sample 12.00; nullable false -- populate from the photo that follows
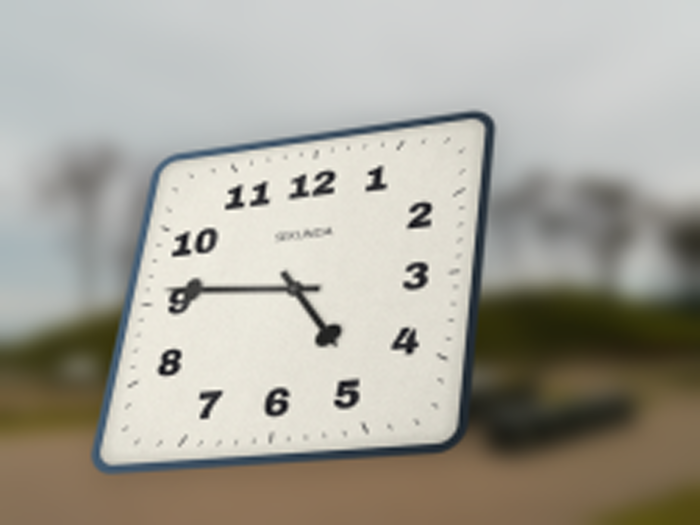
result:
4.46
